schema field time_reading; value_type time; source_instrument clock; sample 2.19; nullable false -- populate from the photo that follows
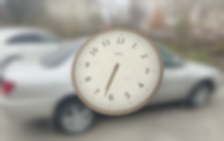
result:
6.32
